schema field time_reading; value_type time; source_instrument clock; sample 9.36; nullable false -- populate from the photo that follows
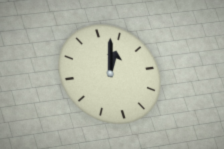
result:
1.03
